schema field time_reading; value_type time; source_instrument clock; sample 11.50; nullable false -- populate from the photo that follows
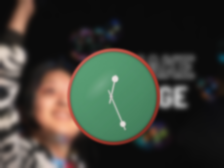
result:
12.26
